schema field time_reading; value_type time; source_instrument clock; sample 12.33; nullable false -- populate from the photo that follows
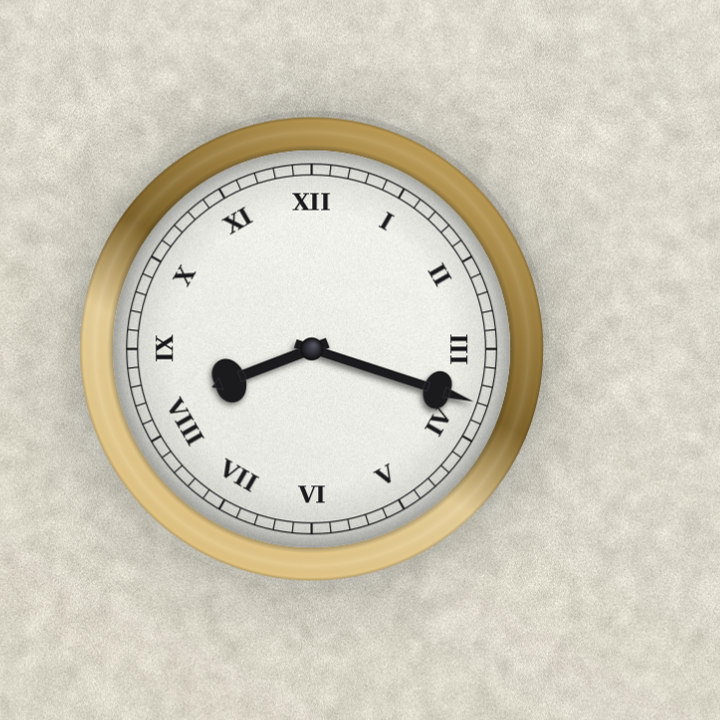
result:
8.18
